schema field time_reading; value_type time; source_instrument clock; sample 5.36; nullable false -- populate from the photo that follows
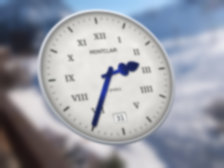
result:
2.35
